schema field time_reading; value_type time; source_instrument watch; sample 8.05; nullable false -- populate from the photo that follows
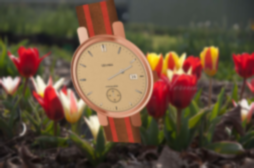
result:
2.11
